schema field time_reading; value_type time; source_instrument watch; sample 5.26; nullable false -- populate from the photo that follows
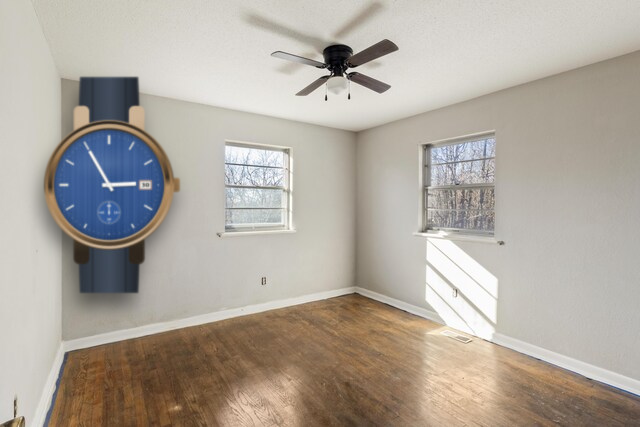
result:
2.55
